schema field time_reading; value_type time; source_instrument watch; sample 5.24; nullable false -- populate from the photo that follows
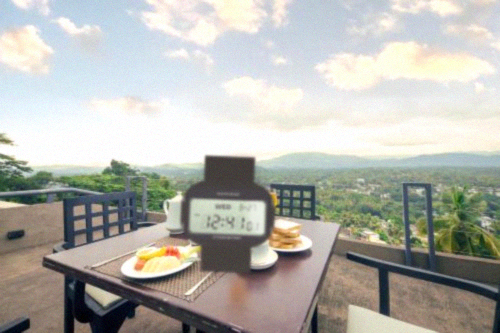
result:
12.41
